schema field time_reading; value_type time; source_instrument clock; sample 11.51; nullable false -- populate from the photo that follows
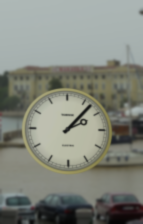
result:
2.07
